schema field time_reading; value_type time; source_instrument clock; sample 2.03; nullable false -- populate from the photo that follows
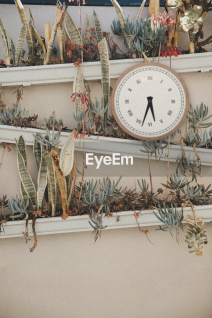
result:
5.33
